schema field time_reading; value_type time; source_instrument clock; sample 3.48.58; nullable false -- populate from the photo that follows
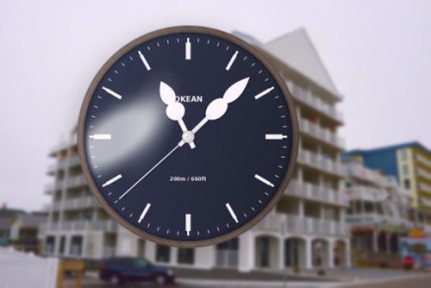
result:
11.07.38
